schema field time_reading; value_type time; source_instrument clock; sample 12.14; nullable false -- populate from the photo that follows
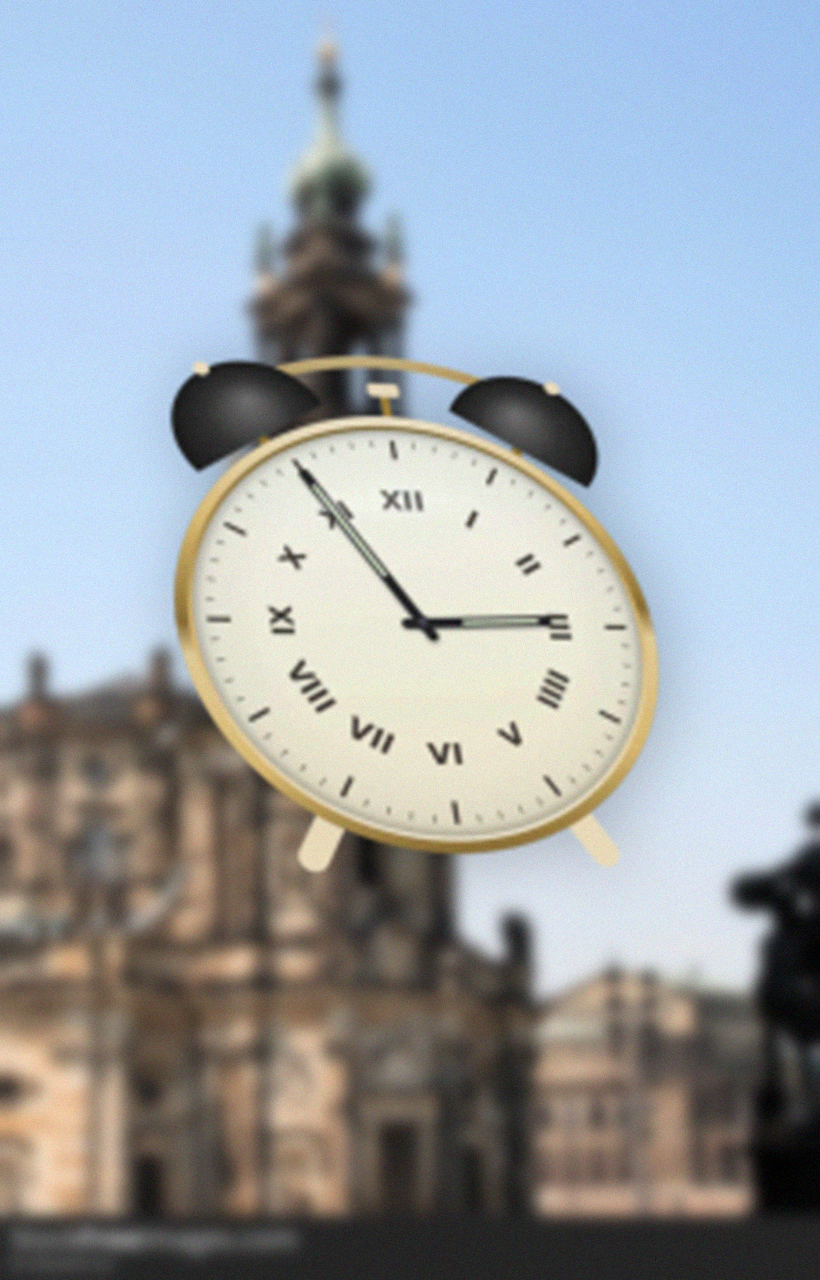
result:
2.55
